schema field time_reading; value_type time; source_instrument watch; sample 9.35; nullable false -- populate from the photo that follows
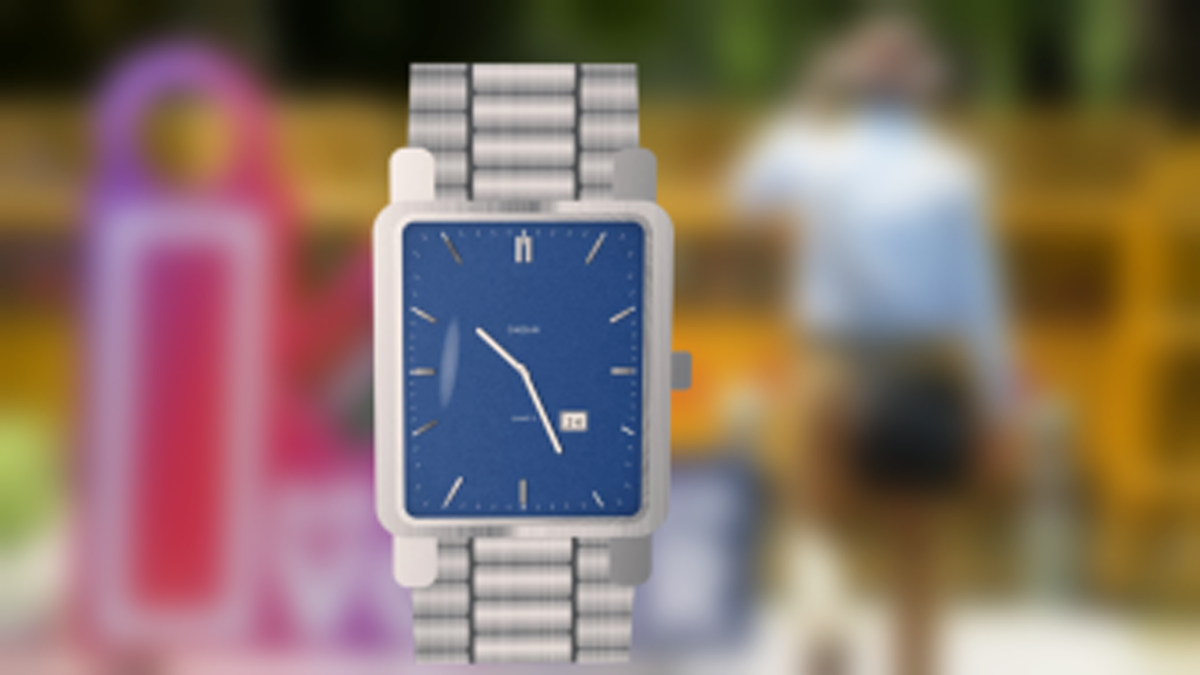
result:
10.26
